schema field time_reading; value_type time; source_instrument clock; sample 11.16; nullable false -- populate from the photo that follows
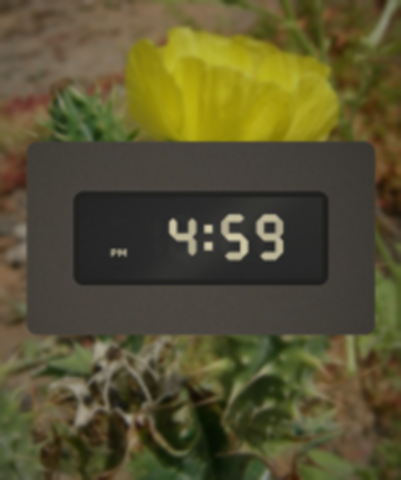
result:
4.59
